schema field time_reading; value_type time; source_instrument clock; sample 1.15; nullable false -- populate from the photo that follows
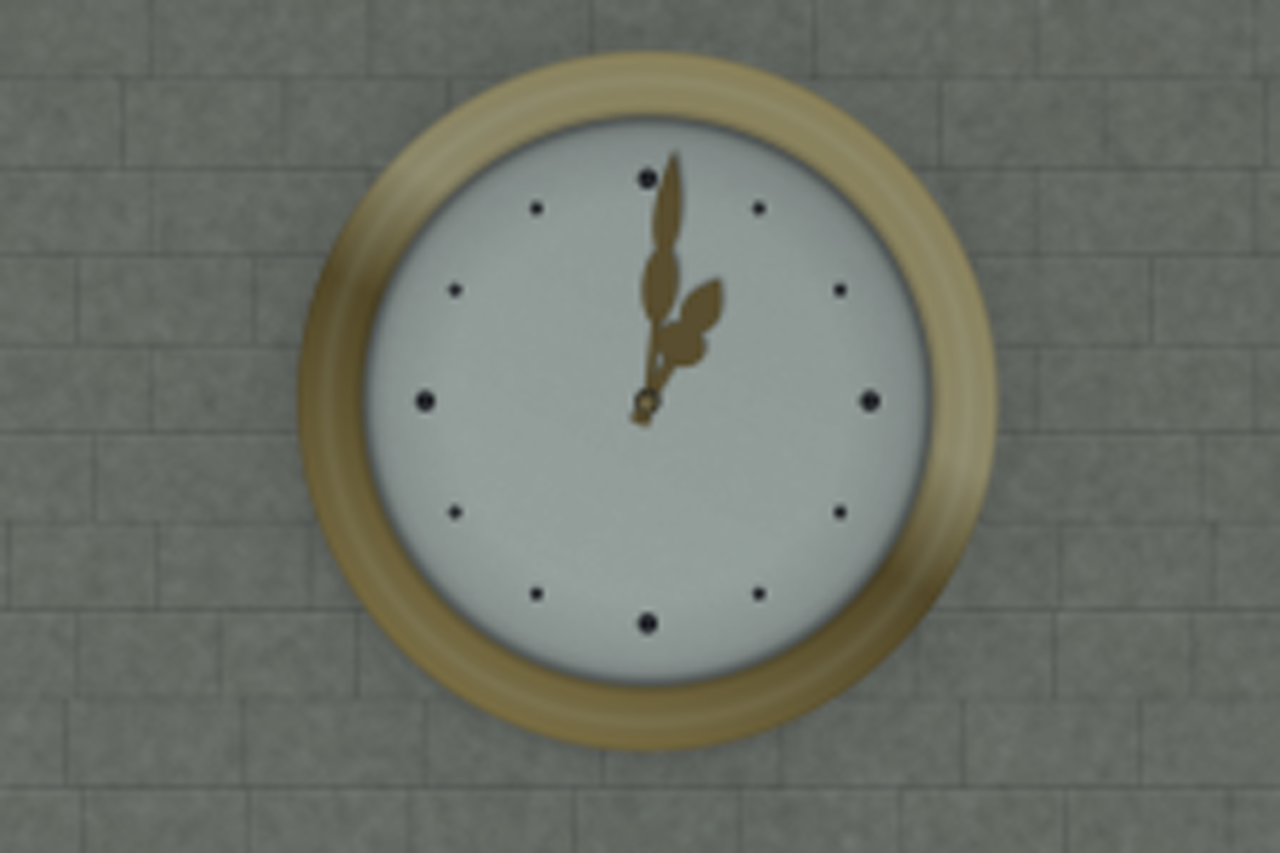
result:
1.01
